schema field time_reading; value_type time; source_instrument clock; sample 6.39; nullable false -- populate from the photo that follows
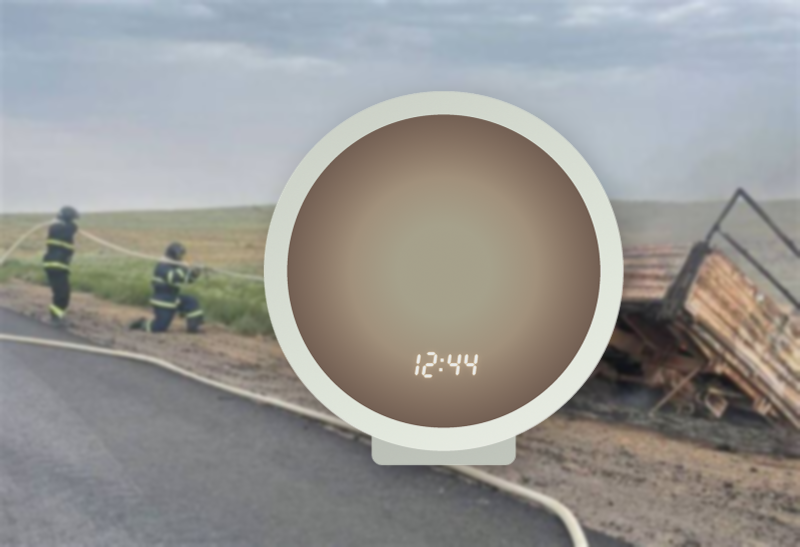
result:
12.44
